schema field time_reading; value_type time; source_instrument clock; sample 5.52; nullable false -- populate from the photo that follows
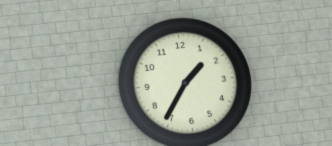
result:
1.36
